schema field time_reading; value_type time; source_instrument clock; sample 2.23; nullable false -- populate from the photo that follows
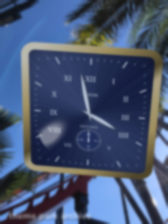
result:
3.58
